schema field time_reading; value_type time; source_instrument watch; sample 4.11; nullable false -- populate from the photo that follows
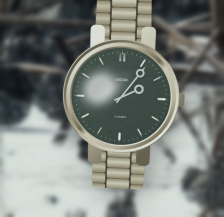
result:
2.06
